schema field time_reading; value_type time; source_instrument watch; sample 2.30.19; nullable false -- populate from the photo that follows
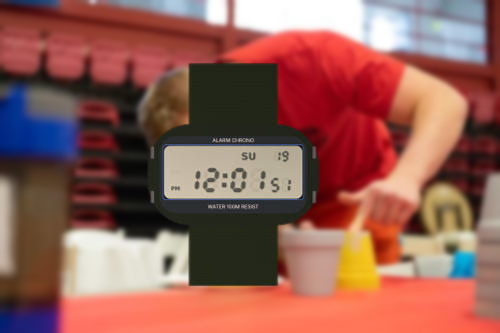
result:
12.01.51
